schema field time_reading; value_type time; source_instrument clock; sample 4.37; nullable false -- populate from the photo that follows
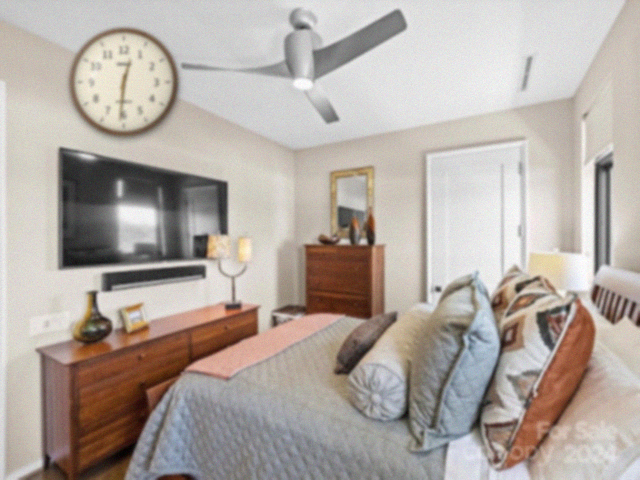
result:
12.31
